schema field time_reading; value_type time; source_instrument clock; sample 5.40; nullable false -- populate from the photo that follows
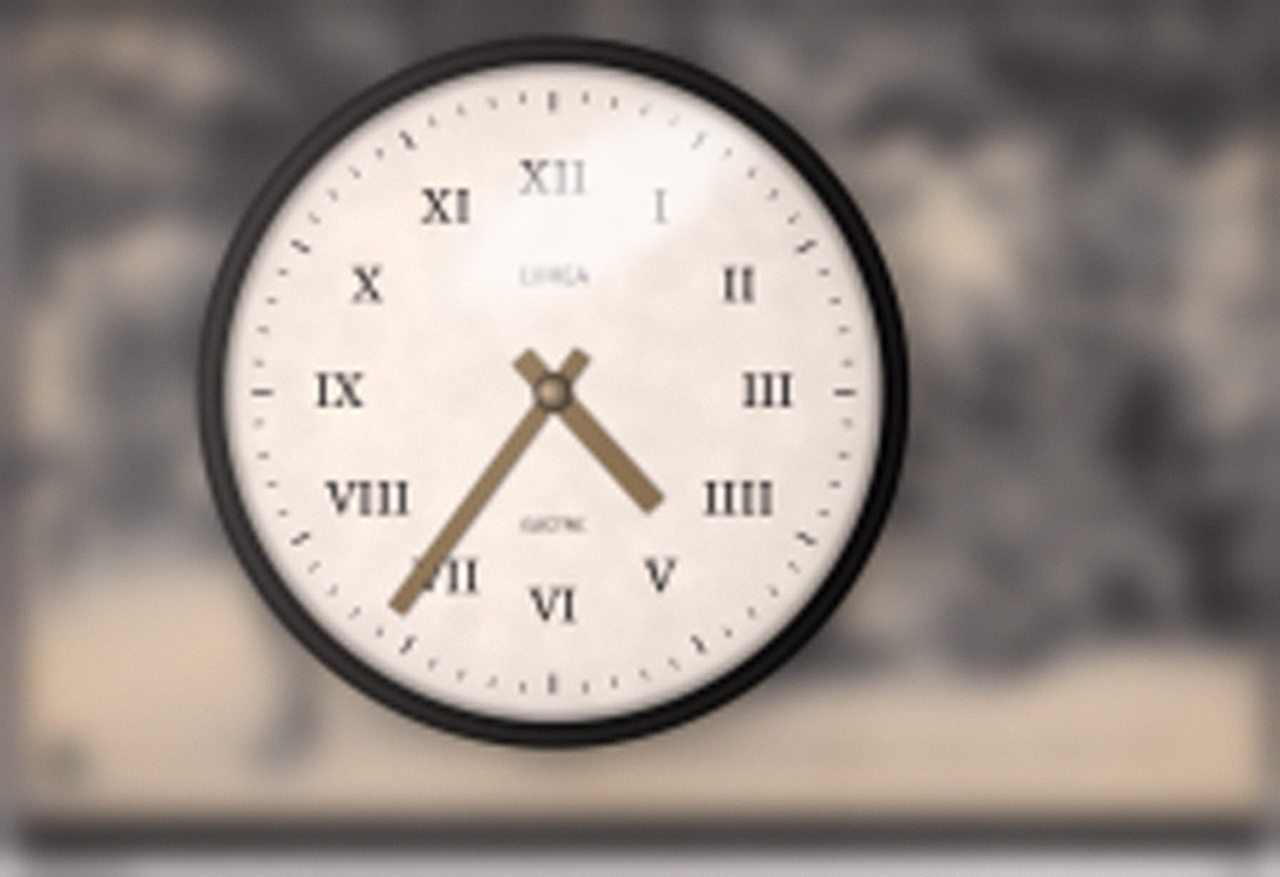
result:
4.36
